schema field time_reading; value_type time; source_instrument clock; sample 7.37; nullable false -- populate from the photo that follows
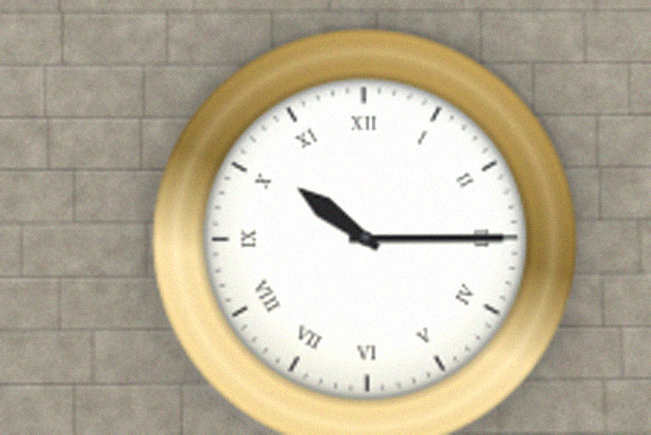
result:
10.15
